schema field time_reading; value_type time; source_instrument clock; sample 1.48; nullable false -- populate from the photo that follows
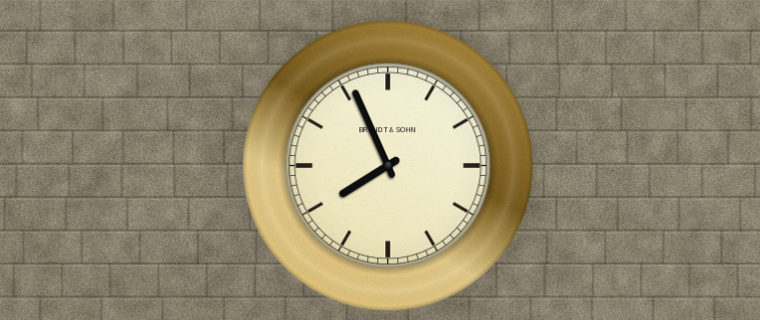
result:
7.56
